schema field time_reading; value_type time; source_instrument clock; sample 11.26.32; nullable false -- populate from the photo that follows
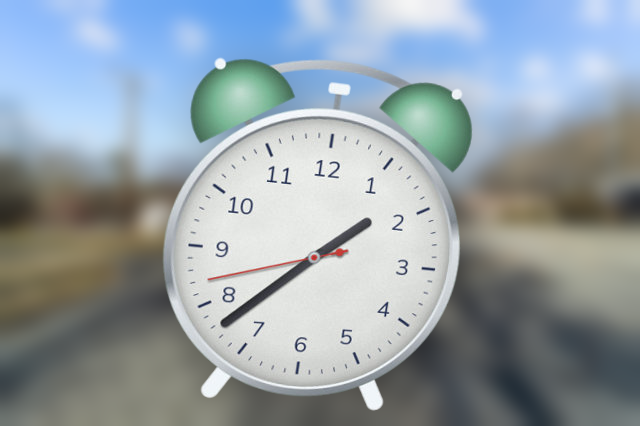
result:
1.37.42
